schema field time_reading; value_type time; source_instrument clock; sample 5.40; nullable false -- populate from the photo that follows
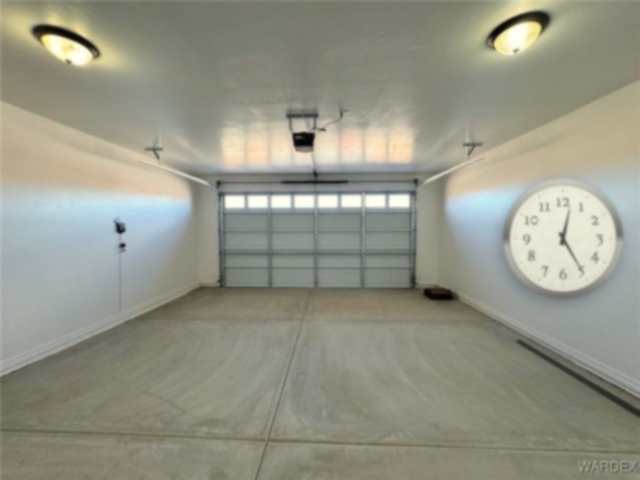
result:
12.25
